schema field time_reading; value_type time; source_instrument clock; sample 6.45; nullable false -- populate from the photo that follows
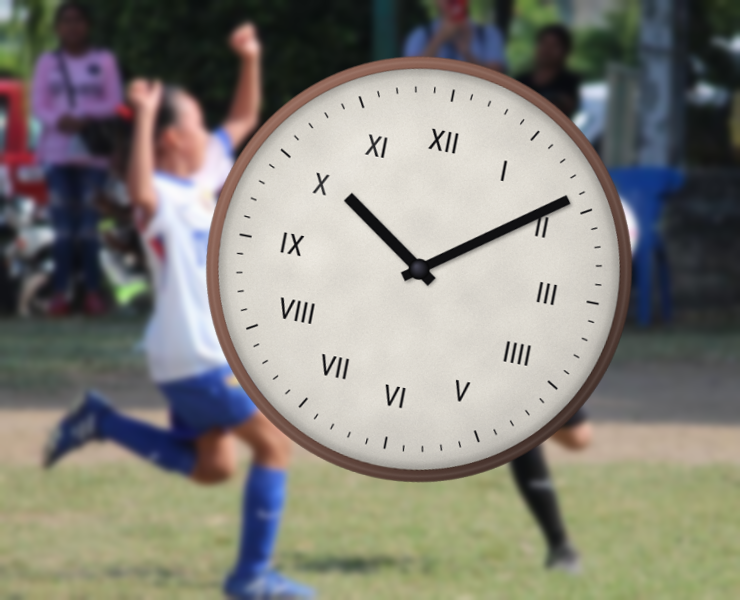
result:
10.09
